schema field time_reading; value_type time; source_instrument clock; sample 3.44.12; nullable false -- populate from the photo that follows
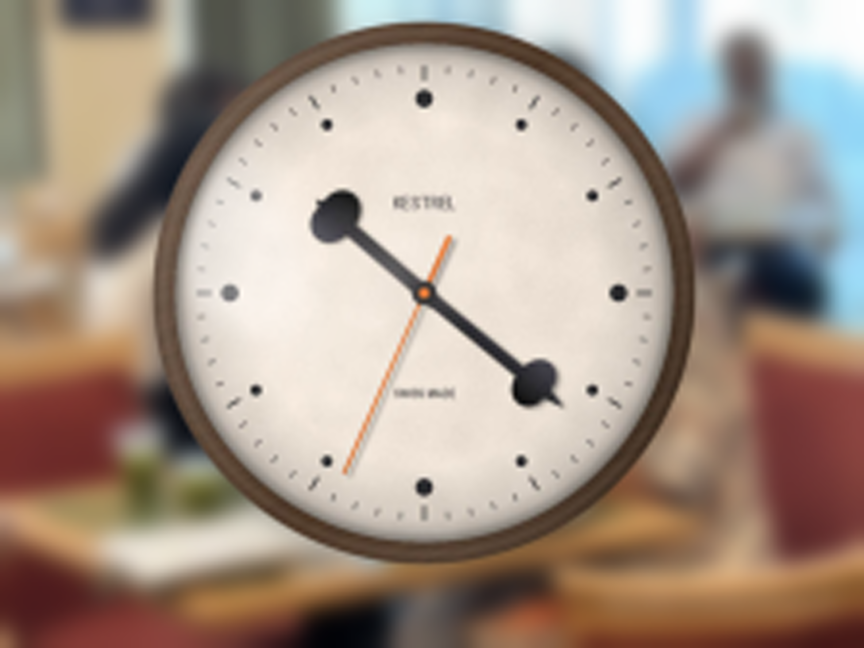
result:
10.21.34
